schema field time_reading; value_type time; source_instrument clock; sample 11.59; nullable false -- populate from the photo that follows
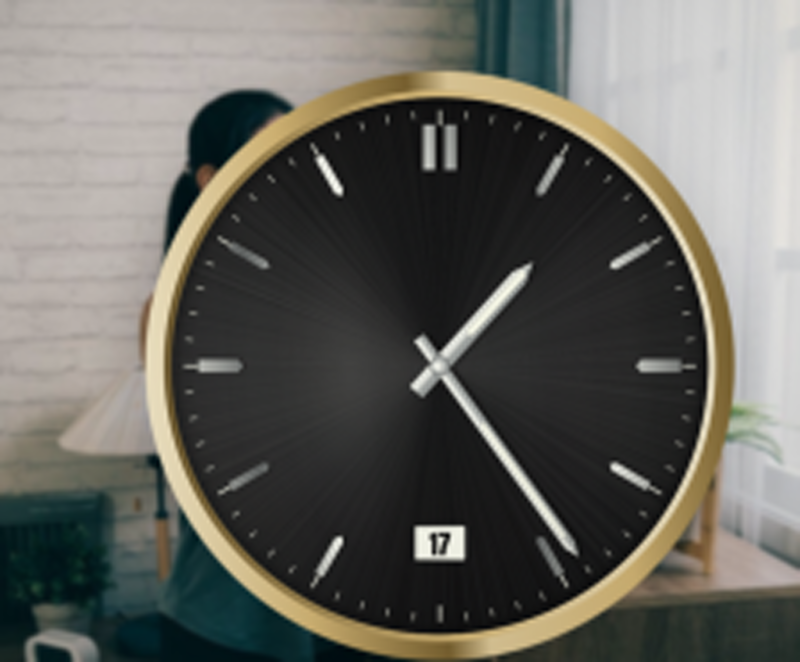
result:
1.24
